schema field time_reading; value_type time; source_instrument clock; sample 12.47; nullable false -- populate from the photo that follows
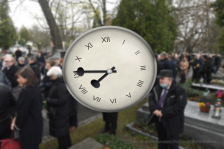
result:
7.46
